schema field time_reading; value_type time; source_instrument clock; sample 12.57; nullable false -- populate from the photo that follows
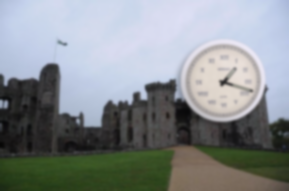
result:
1.18
